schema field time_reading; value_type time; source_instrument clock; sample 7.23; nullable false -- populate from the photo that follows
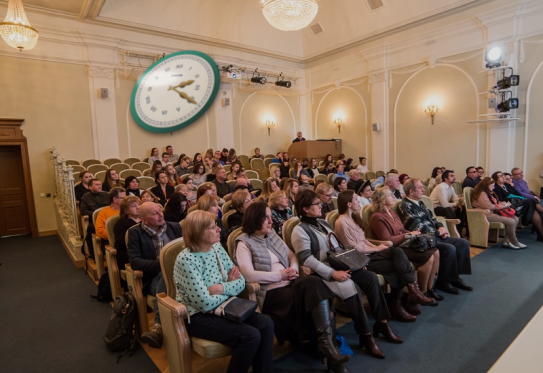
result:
2.20
